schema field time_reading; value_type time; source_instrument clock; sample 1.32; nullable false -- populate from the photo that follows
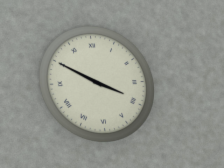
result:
3.50
